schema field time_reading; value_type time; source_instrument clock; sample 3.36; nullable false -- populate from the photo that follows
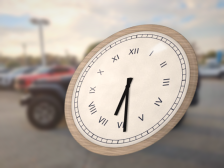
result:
6.29
